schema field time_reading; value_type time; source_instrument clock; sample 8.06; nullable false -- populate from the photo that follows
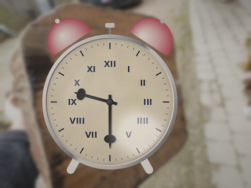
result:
9.30
